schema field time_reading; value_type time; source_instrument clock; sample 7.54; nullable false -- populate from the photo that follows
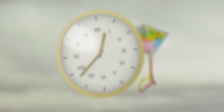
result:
12.38
